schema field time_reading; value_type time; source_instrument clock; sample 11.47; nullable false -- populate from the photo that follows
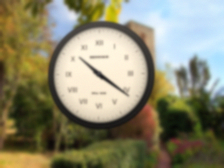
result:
10.21
